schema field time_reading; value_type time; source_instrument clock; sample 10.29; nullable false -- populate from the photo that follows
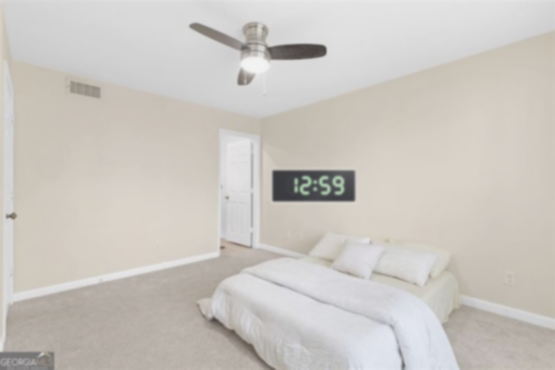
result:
12.59
